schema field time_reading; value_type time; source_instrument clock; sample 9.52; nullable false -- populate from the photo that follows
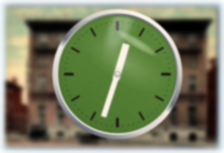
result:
12.33
